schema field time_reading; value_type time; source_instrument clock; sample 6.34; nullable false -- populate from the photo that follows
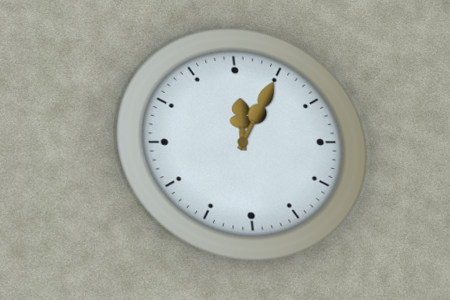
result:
12.05
